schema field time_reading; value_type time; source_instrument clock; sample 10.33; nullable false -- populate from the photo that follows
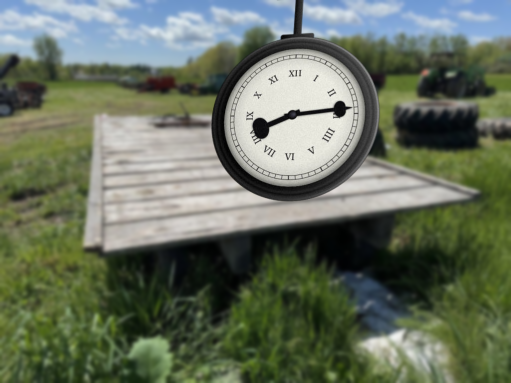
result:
8.14
